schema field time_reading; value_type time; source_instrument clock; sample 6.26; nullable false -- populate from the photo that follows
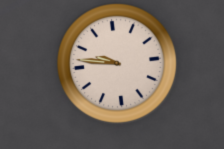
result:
9.47
